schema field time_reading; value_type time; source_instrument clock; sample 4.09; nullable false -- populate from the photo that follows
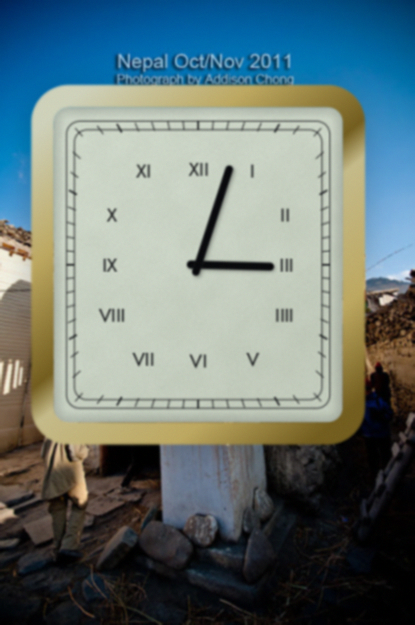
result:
3.03
